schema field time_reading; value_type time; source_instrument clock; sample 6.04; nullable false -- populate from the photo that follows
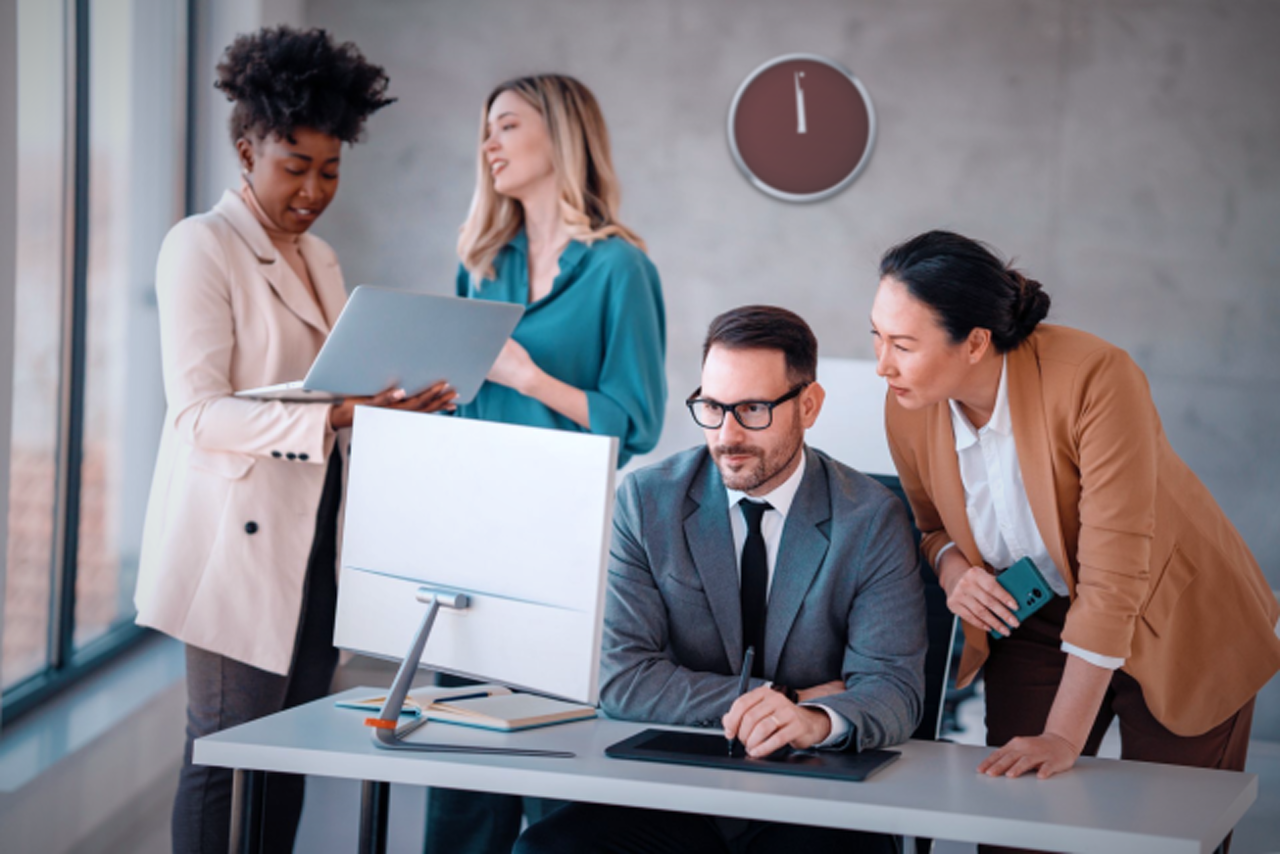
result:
11.59
